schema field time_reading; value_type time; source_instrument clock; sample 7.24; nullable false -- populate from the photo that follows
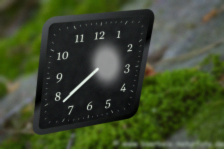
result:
7.38
